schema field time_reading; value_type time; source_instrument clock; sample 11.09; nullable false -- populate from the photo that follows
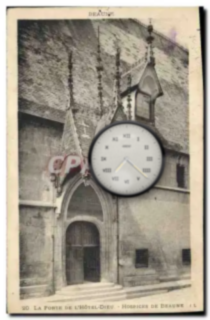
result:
7.22
